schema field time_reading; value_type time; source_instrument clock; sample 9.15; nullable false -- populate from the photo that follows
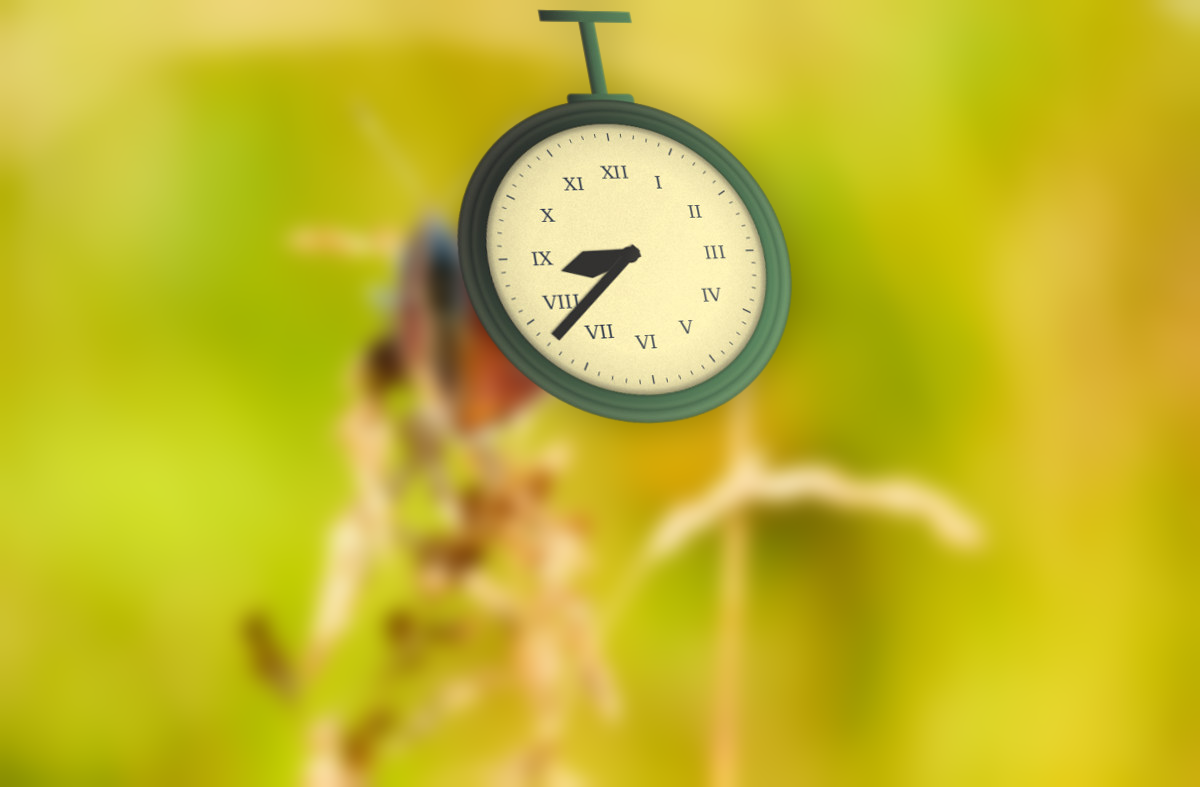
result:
8.38
